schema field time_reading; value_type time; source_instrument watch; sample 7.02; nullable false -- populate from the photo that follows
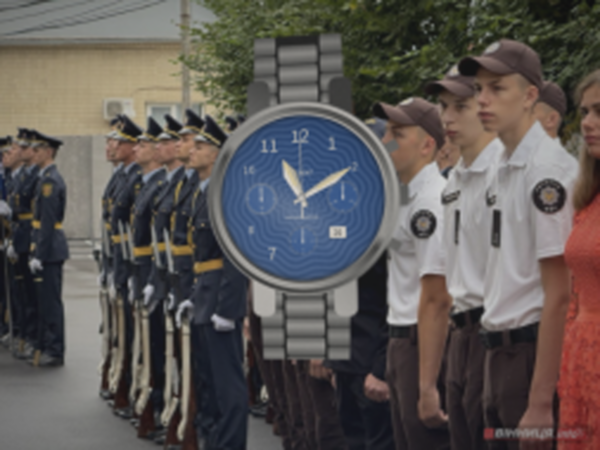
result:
11.10
